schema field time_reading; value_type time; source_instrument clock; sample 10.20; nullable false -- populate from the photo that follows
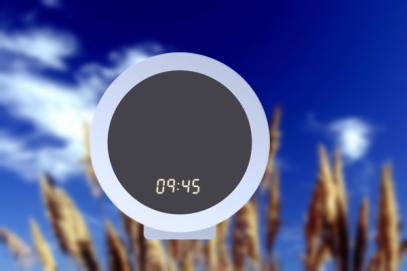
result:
9.45
